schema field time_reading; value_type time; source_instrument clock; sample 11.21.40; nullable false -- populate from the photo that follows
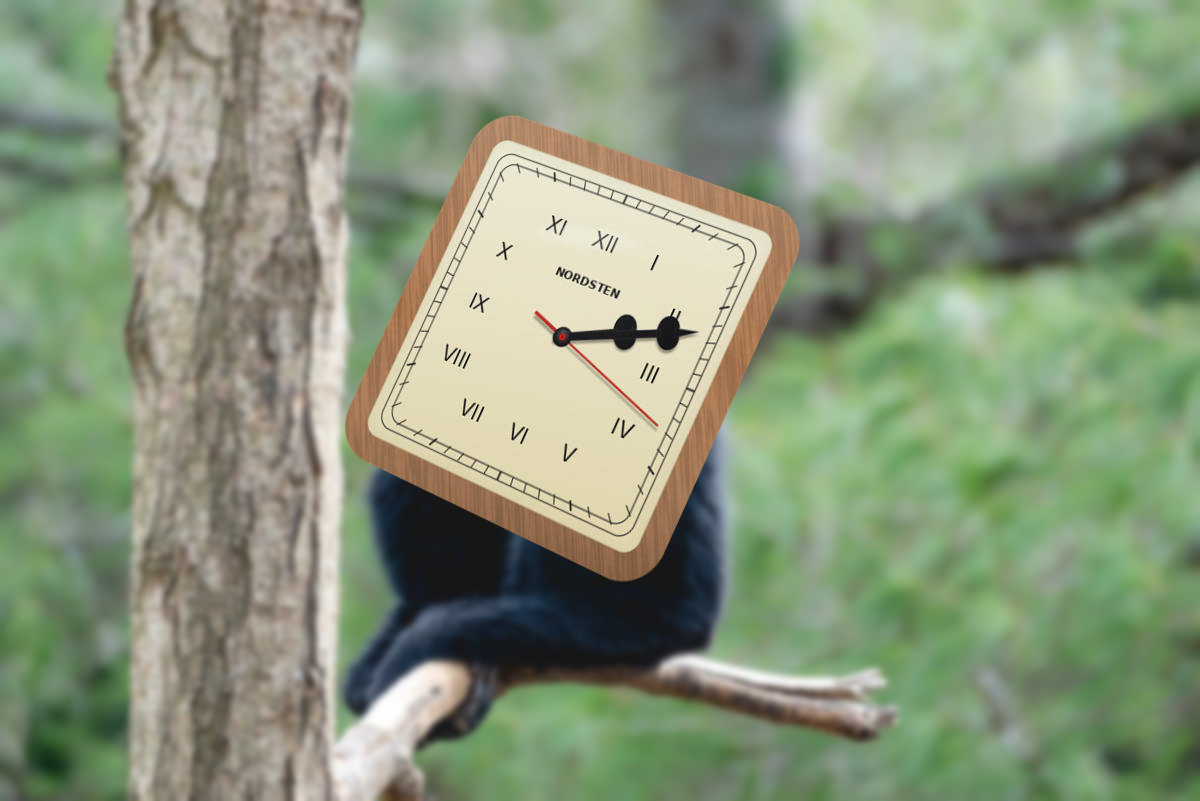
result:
2.11.18
